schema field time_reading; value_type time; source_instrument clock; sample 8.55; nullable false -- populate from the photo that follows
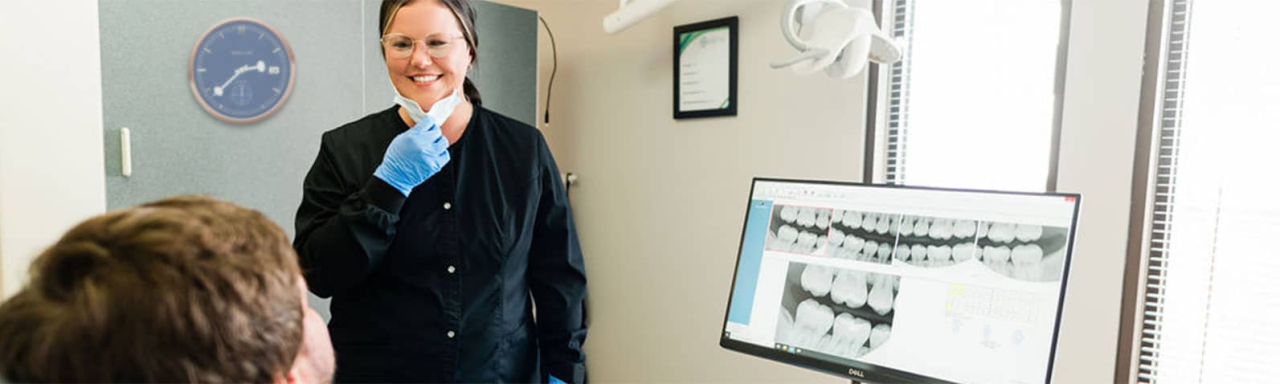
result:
2.38
